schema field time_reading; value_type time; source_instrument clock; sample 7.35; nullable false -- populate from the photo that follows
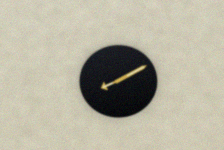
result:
8.10
